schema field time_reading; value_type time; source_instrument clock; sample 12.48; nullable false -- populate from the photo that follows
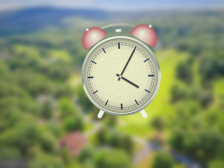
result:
4.05
